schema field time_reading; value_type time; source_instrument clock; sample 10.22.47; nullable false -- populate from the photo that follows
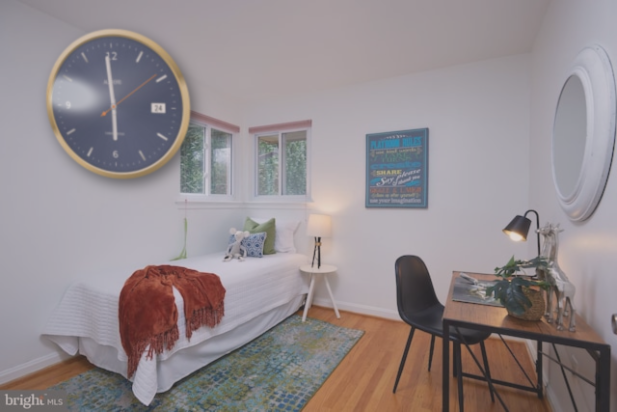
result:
5.59.09
